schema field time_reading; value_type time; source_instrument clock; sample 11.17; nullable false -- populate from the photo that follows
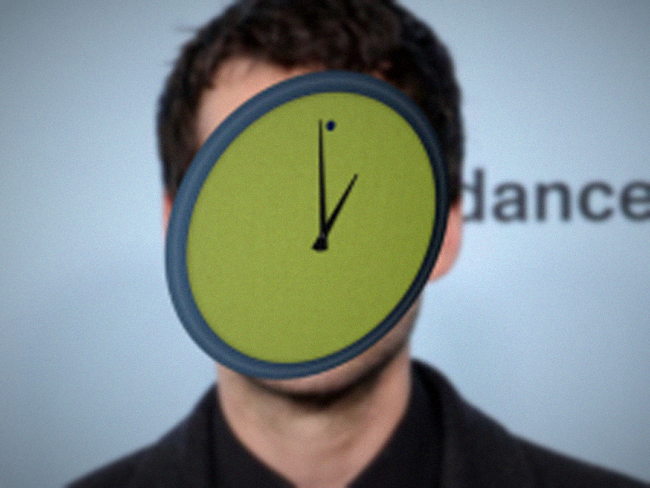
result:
12.59
